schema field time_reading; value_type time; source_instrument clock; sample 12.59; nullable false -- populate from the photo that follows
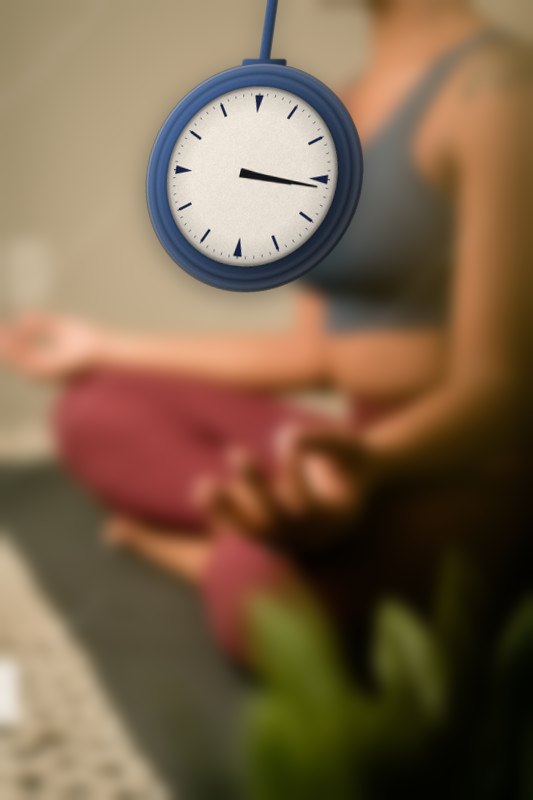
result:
3.16
